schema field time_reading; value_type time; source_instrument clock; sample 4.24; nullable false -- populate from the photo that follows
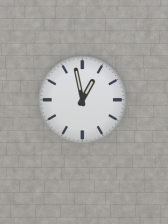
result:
12.58
